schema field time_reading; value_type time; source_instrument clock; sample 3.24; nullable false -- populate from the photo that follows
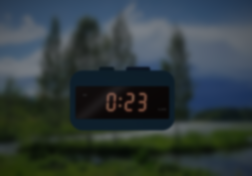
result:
0.23
